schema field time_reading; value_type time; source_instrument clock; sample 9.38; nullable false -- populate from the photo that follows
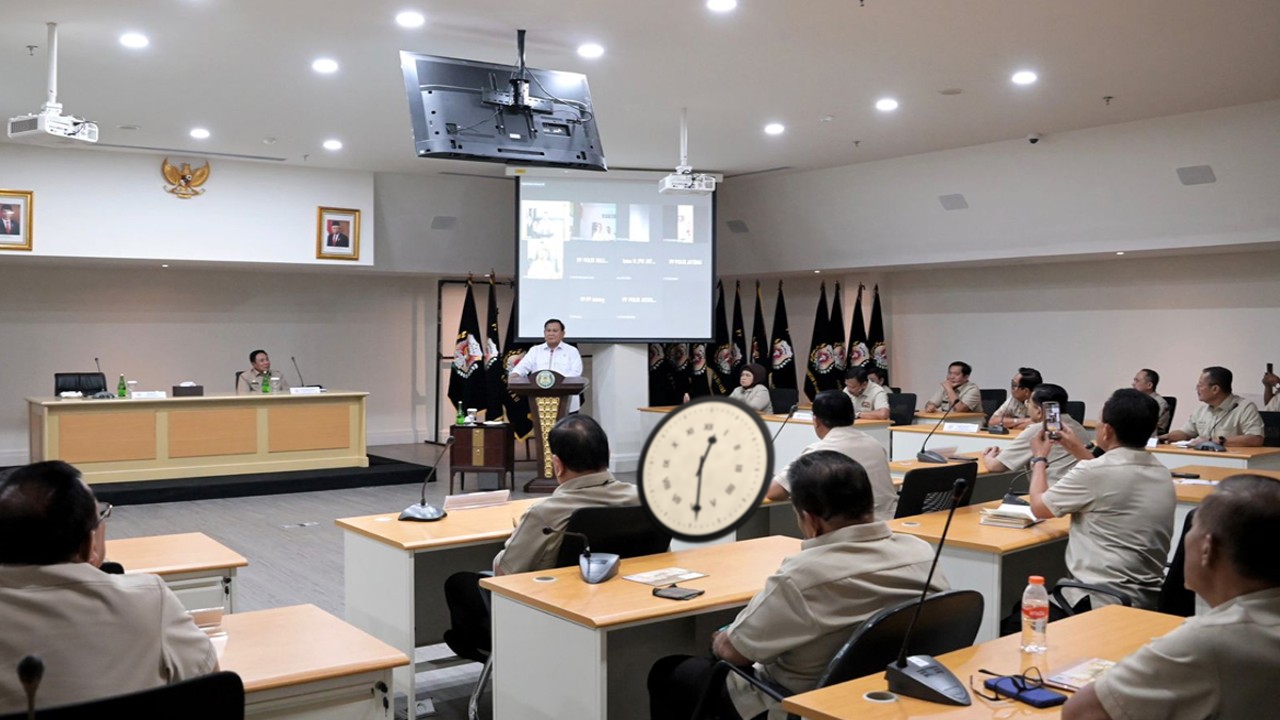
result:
12.29
